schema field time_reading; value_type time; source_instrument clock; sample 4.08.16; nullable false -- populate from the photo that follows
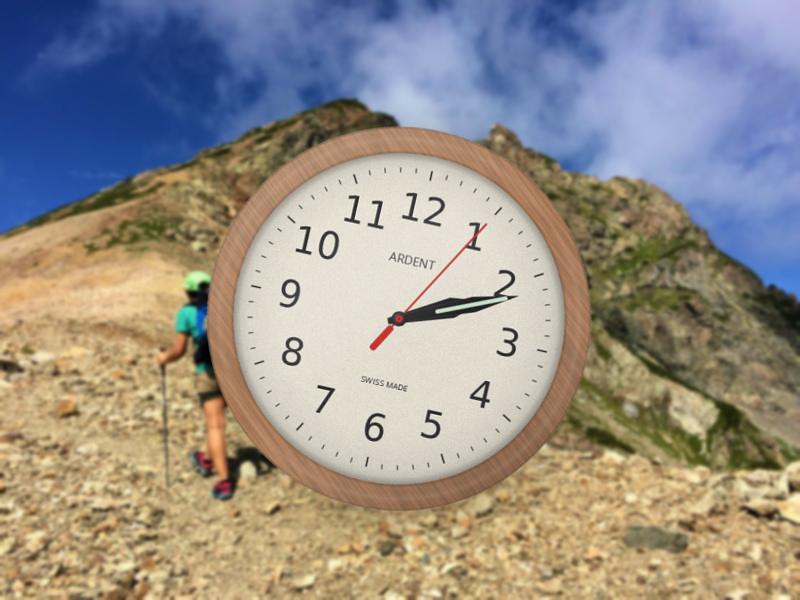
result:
2.11.05
